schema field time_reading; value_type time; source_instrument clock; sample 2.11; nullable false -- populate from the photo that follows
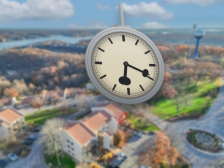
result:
6.19
